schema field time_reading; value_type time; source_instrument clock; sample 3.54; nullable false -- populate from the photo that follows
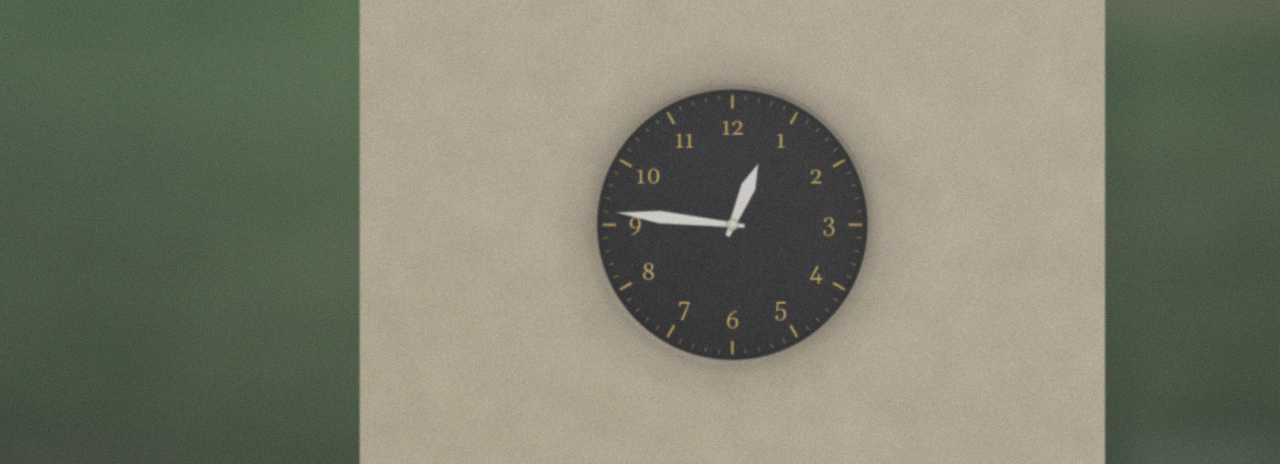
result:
12.46
